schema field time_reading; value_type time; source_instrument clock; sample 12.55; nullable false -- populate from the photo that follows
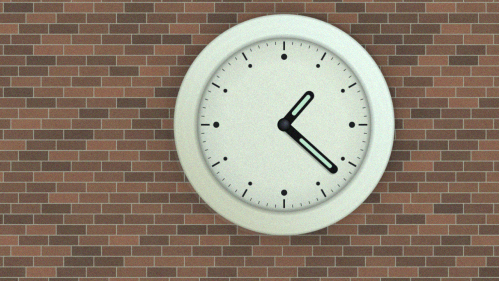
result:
1.22
